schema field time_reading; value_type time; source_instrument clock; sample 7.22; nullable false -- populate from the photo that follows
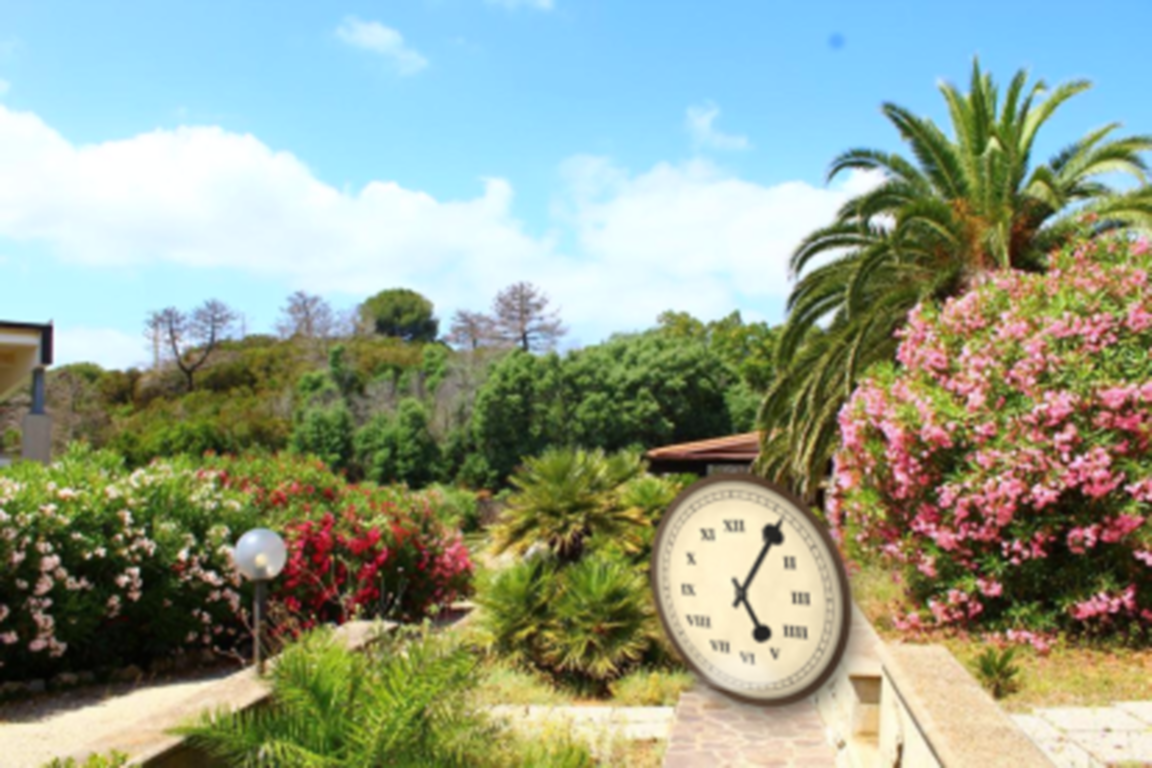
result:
5.06
